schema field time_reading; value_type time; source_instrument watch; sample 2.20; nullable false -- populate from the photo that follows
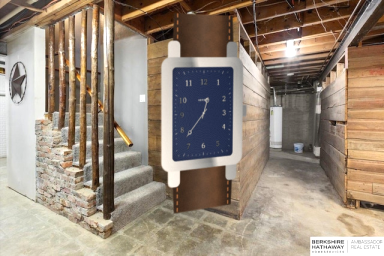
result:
12.37
